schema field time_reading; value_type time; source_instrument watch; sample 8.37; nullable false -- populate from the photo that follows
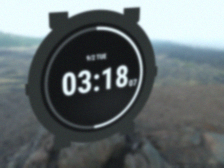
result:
3.18
